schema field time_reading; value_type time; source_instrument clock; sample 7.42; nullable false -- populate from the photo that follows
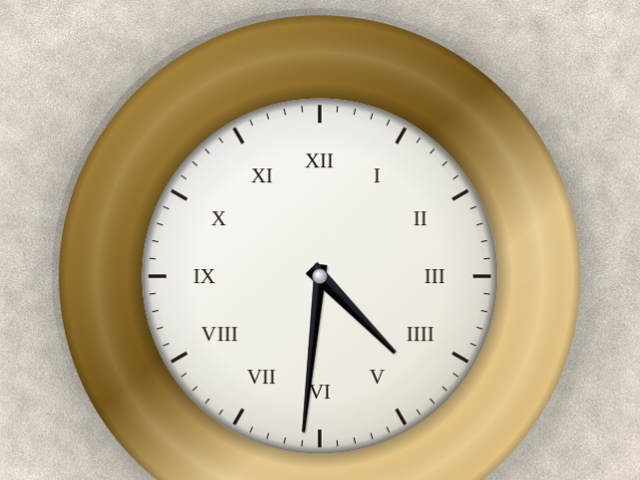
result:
4.31
